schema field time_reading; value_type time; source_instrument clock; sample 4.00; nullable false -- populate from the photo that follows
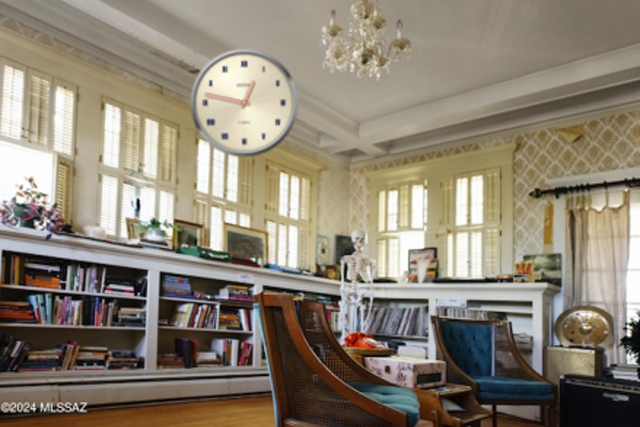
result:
12.47
